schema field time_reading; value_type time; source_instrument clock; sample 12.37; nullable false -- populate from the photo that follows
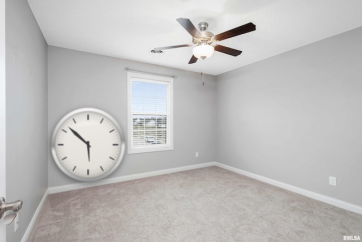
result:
5.52
